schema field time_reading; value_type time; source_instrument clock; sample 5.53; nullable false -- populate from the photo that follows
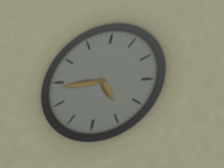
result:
4.44
